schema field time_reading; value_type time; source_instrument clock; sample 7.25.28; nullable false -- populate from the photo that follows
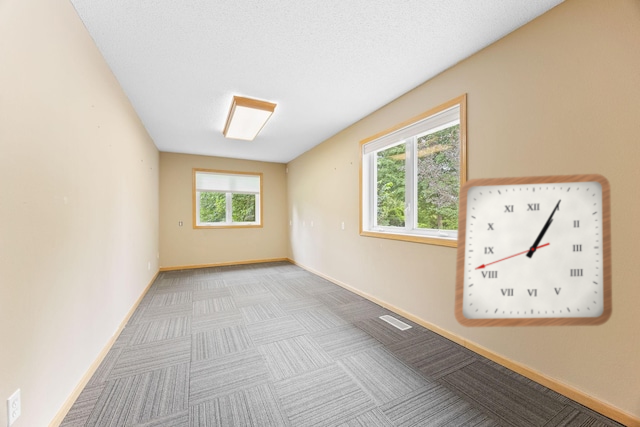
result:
1.04.42
